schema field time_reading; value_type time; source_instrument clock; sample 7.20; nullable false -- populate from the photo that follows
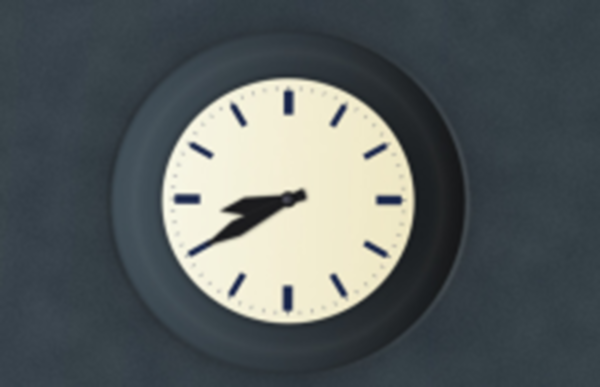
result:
8.40
